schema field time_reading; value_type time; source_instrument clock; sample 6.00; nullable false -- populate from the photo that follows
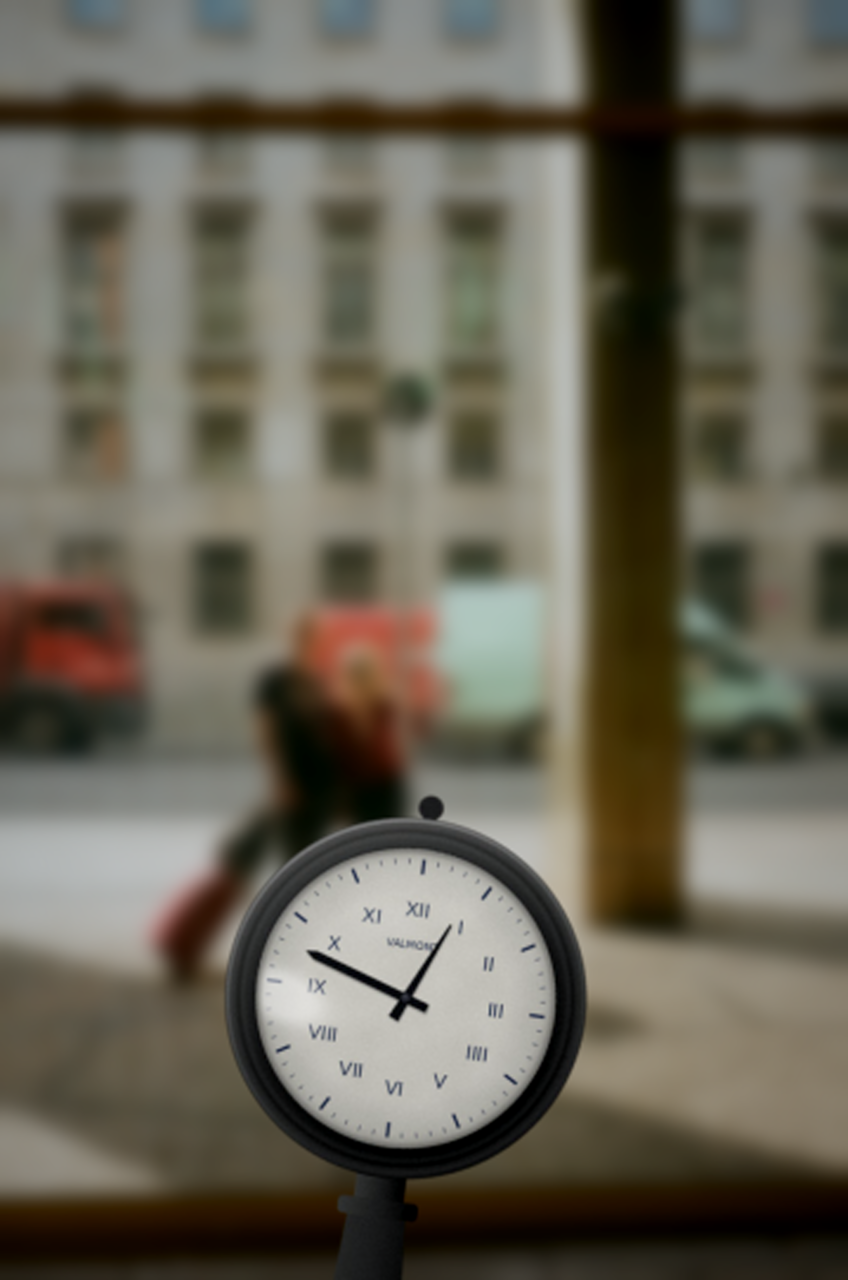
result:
12.48
